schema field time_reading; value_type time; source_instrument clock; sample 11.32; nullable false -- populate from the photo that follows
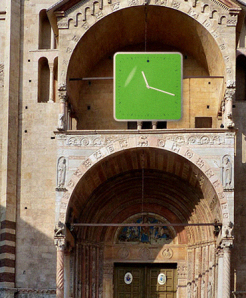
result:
11.18
